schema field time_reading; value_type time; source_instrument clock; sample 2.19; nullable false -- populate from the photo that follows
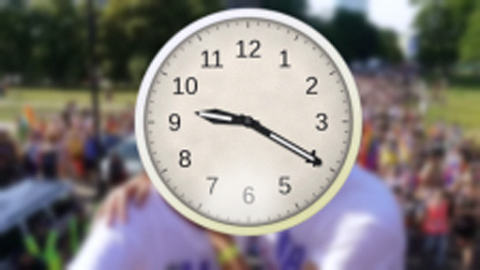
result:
9.20
